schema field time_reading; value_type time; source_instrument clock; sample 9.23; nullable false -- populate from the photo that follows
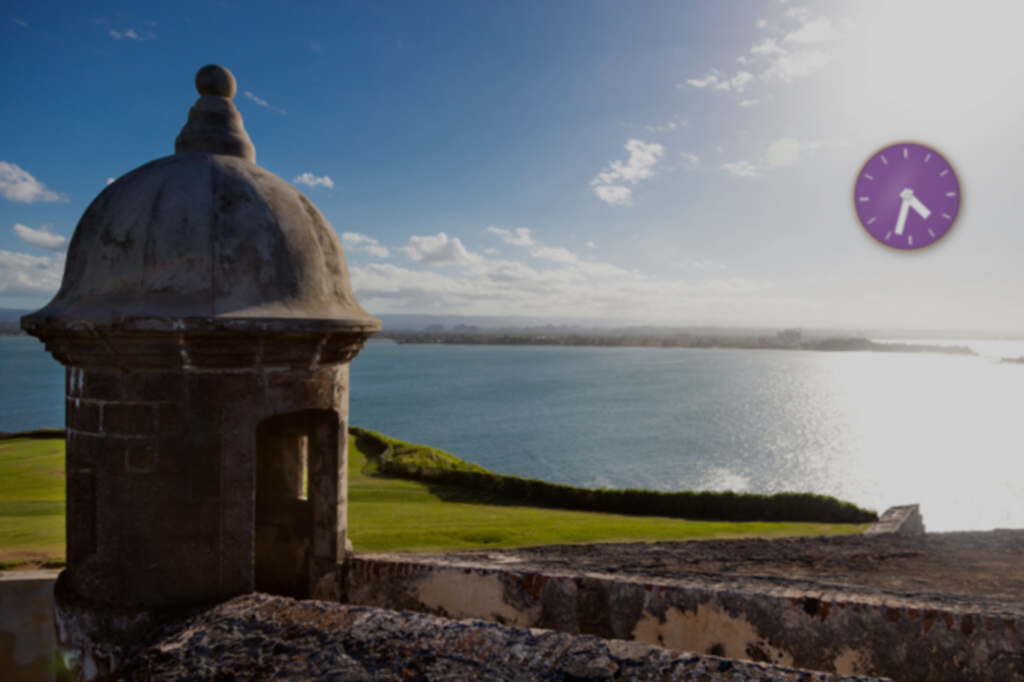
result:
4.33
